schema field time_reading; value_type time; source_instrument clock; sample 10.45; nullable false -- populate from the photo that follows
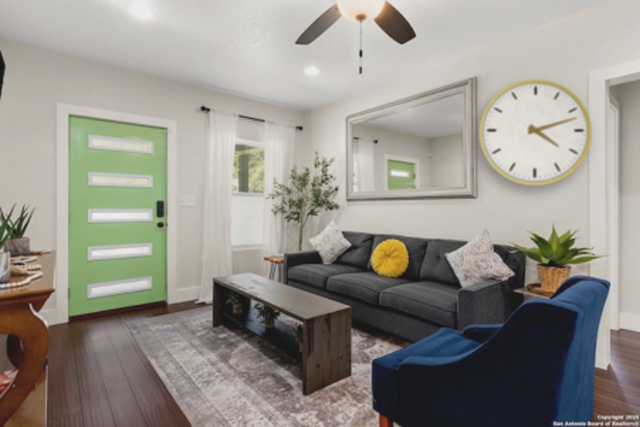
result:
4.12
